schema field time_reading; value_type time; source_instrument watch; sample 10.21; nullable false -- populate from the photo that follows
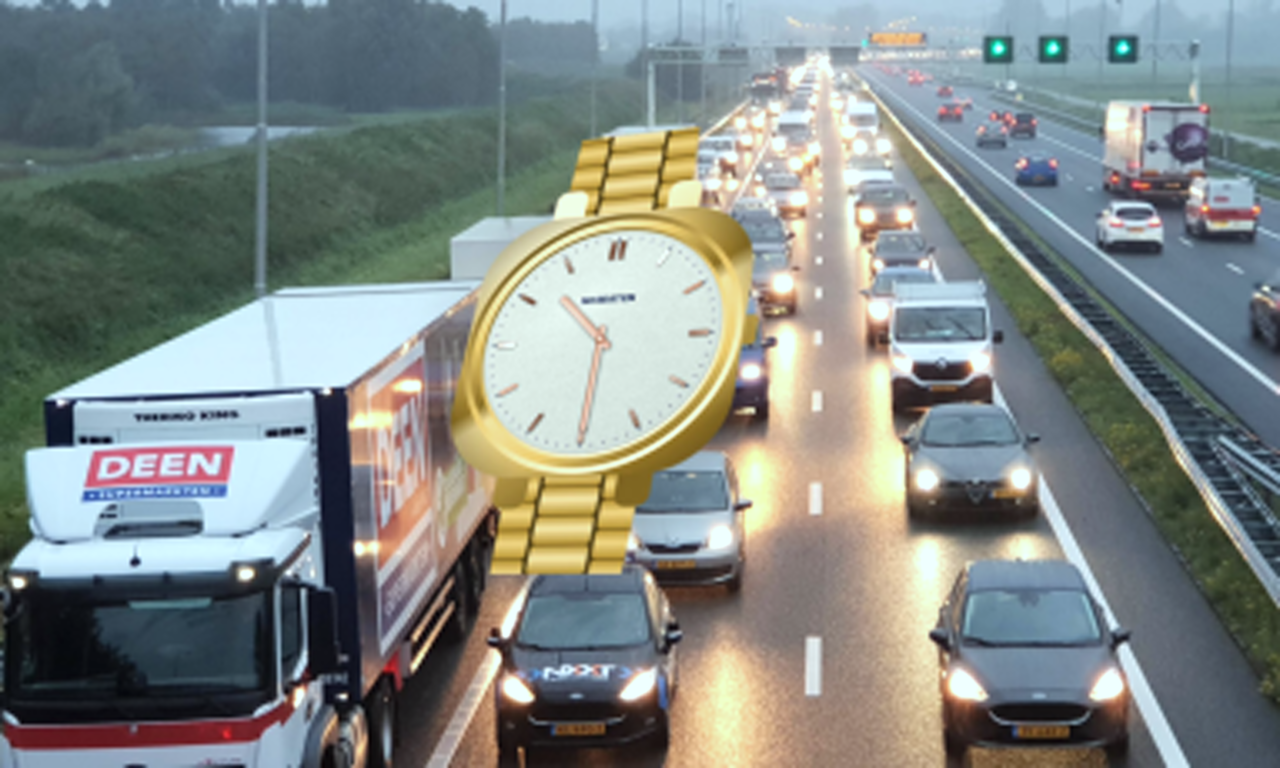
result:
10.30
